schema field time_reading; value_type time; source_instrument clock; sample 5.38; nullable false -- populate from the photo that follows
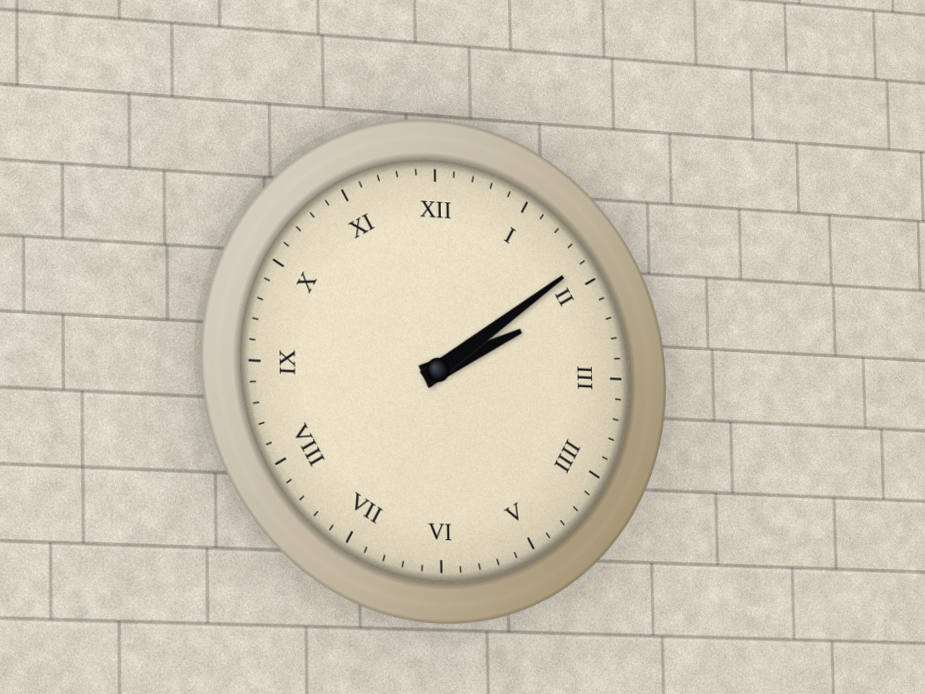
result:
2.09
